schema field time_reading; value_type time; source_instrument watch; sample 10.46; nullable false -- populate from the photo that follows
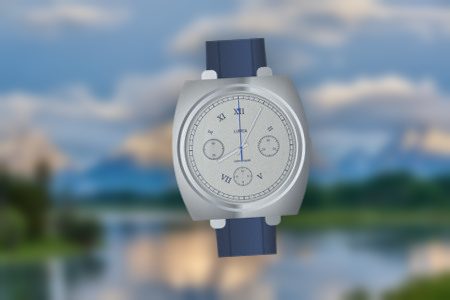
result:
8.05
